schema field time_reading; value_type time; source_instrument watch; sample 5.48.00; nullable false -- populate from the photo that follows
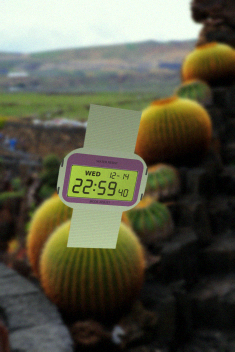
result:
22.59.40
